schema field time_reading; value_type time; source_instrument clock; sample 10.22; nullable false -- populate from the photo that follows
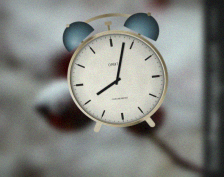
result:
8.03
